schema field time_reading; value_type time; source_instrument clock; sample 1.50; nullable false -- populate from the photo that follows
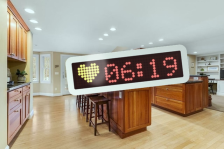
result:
6.19
